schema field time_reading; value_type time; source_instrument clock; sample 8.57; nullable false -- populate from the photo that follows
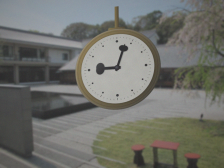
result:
9.03
